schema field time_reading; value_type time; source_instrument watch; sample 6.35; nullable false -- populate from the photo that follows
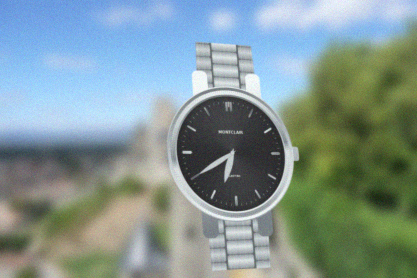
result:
6.40
